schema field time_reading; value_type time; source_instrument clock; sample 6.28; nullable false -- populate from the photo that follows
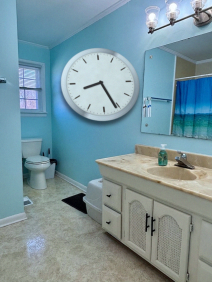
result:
8.26
